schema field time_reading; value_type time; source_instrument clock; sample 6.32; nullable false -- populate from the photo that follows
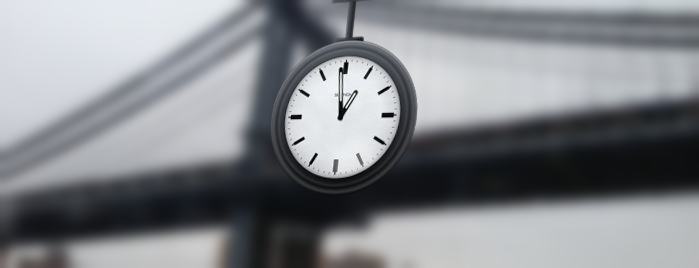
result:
12.59
